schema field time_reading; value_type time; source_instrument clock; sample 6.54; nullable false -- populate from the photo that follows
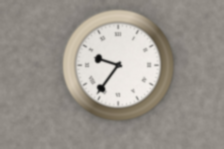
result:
9.36
